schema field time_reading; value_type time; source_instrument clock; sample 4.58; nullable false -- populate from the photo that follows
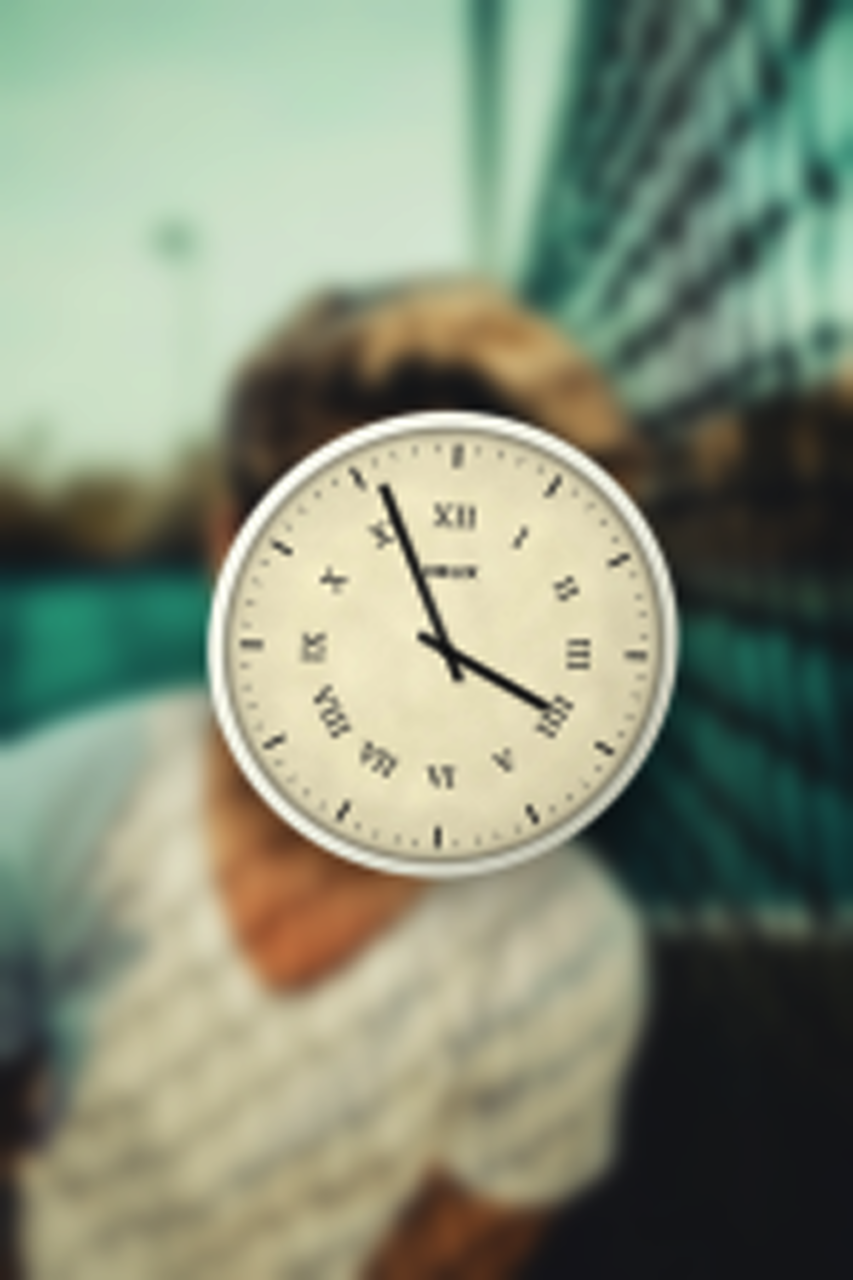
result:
3.56
